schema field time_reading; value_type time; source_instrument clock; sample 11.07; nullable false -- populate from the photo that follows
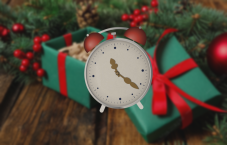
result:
11.22
